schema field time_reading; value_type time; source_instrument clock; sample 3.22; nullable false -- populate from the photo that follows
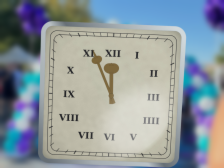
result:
11.56
